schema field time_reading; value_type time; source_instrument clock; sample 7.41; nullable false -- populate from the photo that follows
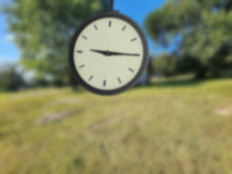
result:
9.15
